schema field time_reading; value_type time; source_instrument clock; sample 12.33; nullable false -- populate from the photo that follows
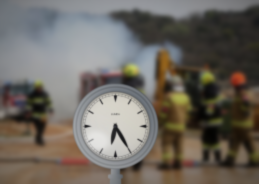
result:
6.25
